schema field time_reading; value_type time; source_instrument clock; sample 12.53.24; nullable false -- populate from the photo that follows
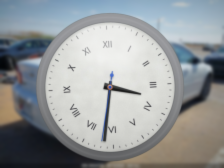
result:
3.31.32
